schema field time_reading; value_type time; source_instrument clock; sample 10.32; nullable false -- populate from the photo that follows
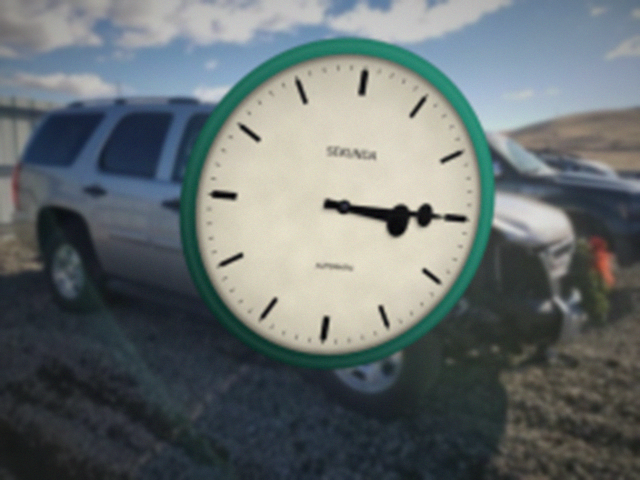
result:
3.15
